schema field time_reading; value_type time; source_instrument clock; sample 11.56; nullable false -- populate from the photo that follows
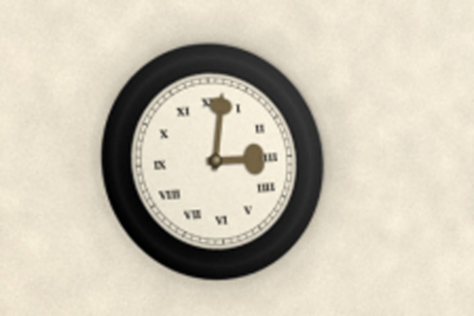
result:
3.02
